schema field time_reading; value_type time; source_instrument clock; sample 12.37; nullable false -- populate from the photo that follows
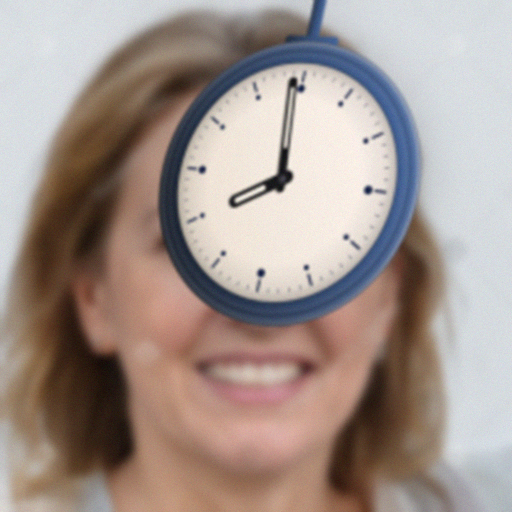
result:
7.59
